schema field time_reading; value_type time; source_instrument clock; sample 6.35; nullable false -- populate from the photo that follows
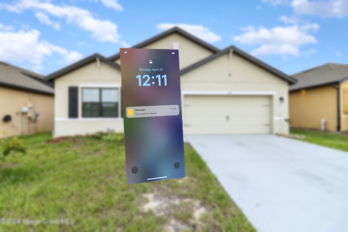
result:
12.11
